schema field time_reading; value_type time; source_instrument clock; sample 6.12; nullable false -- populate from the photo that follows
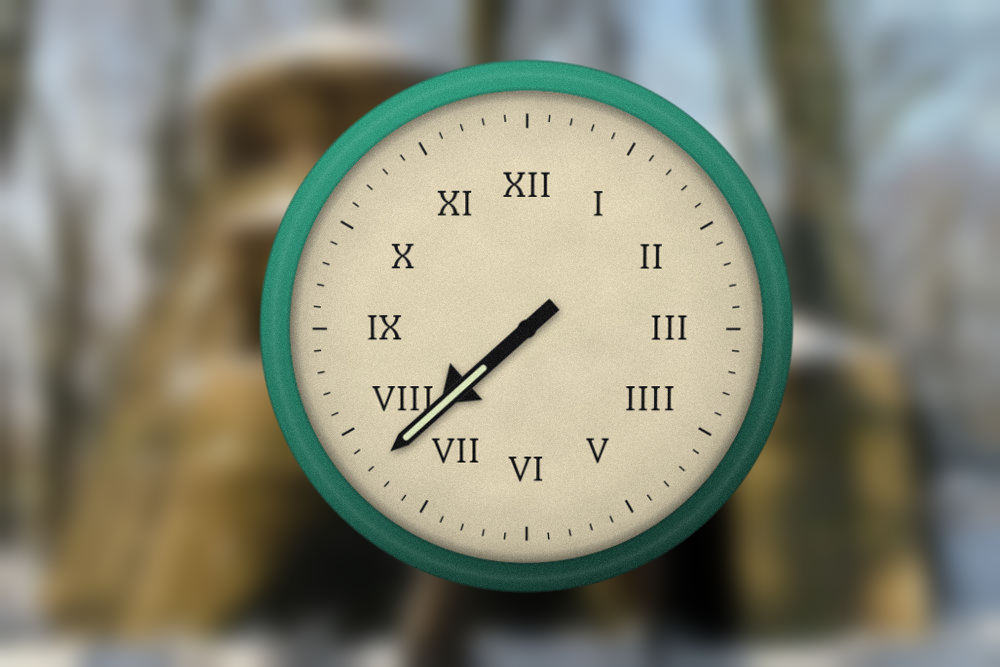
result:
7.38
